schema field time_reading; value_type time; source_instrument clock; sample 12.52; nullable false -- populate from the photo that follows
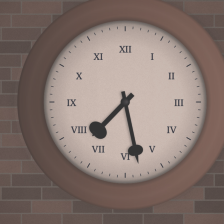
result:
7.28
